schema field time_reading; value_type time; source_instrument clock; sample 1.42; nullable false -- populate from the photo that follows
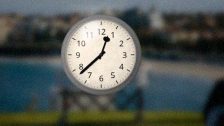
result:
12.38
